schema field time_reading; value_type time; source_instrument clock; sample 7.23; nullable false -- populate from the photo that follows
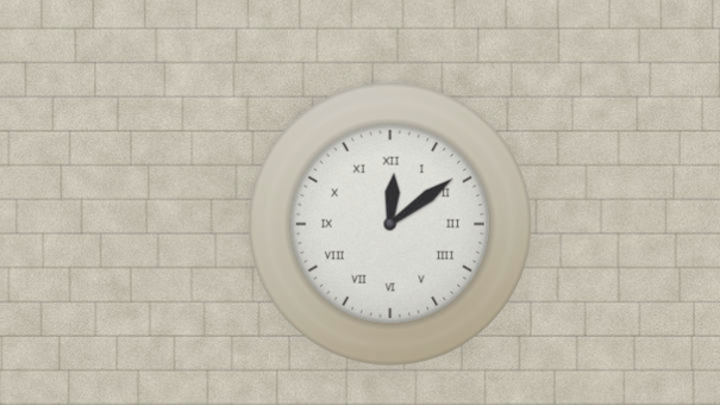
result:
12.09
